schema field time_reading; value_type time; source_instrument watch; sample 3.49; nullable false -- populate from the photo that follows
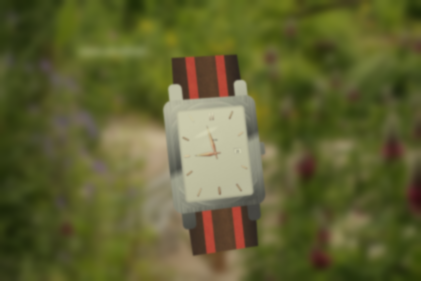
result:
8.58
